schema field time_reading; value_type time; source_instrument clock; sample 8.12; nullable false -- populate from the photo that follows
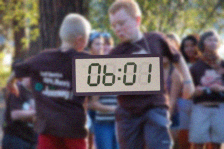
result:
6.01
